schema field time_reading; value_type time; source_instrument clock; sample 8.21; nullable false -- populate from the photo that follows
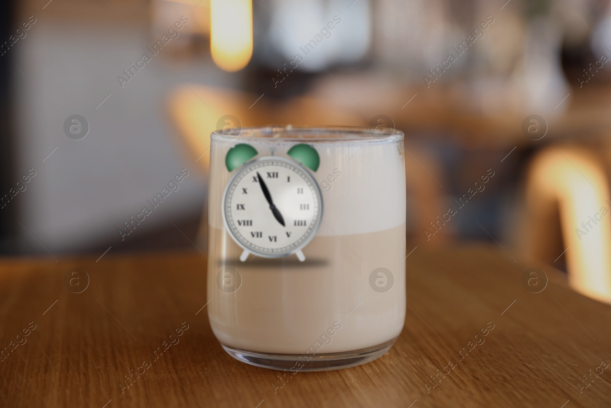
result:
4.56
